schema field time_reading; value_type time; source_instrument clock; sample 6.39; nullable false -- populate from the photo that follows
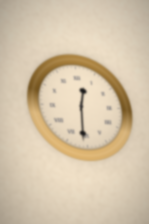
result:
12.31
